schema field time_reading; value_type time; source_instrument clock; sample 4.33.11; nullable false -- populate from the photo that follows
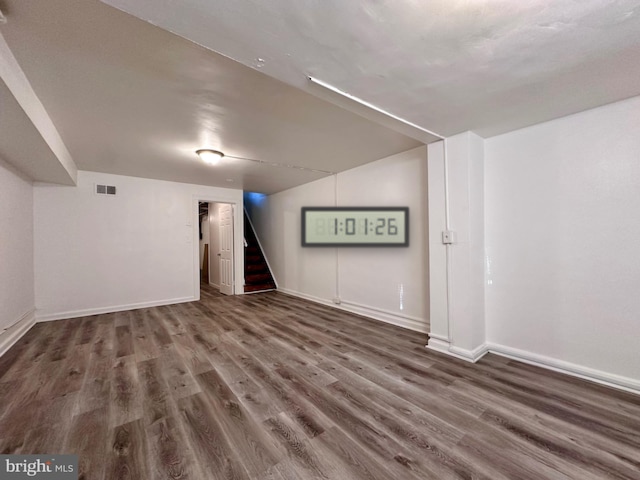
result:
1.01.26
